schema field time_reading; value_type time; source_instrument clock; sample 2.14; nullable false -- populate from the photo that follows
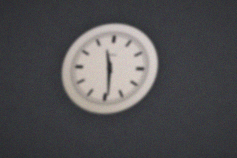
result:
11.29
